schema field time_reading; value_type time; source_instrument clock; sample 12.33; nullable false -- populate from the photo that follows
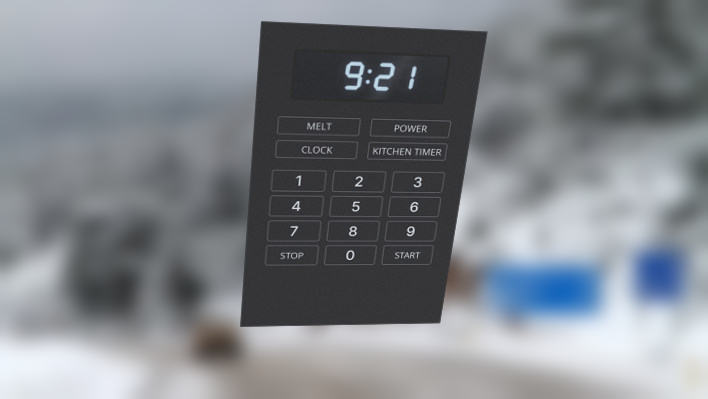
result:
9.21
